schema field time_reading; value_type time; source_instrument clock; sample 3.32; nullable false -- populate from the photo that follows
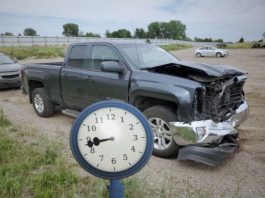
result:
8.43
